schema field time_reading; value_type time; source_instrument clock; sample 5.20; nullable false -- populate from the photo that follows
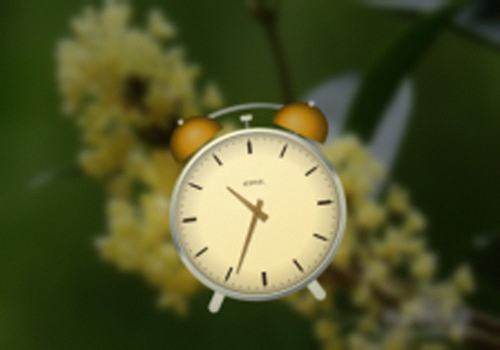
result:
10.34
